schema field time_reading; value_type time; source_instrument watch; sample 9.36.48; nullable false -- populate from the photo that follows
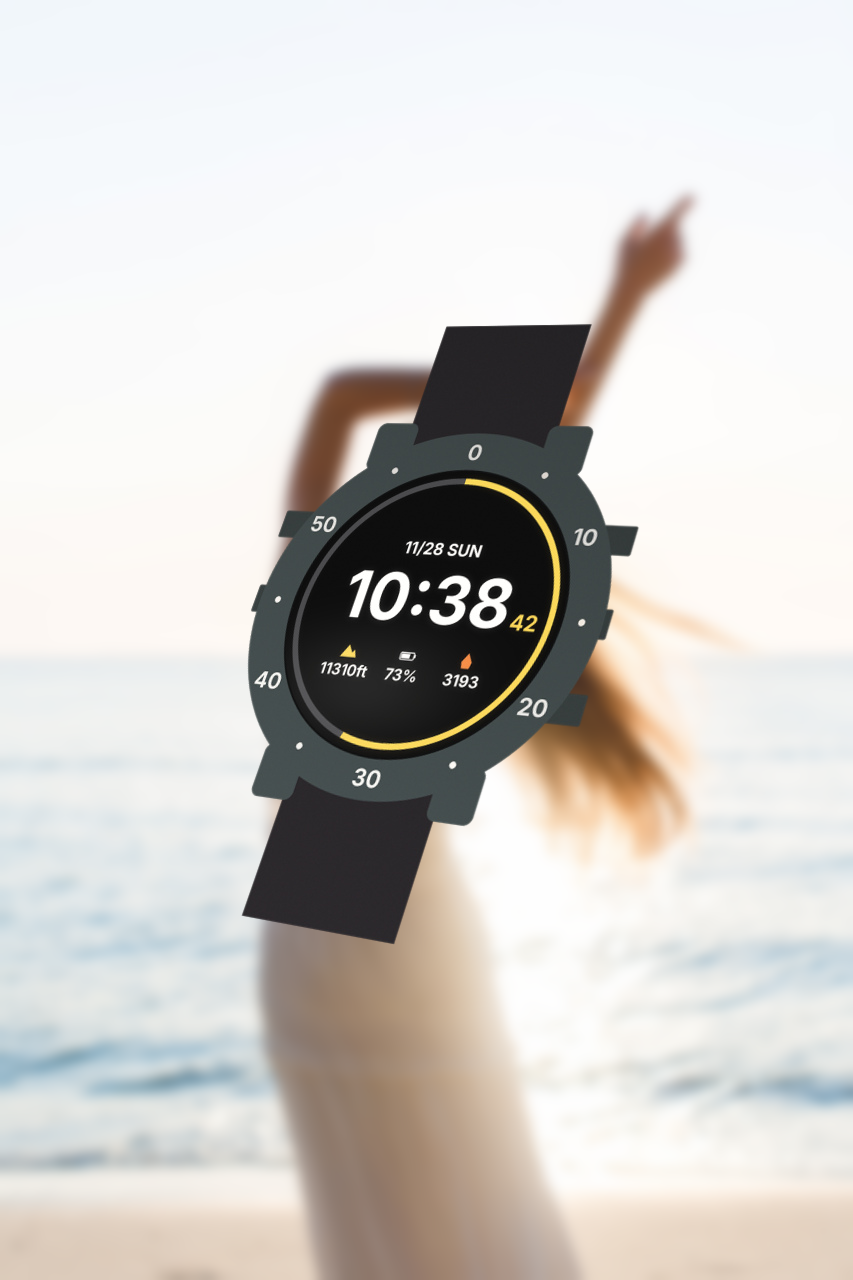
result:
10.38.42
